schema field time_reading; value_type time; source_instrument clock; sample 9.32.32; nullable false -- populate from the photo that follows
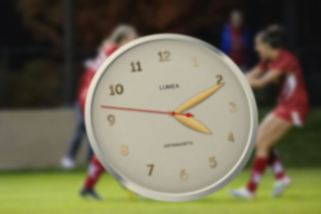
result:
4.10.47
